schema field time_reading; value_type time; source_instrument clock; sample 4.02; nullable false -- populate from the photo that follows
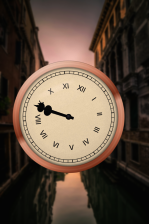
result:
8.44
